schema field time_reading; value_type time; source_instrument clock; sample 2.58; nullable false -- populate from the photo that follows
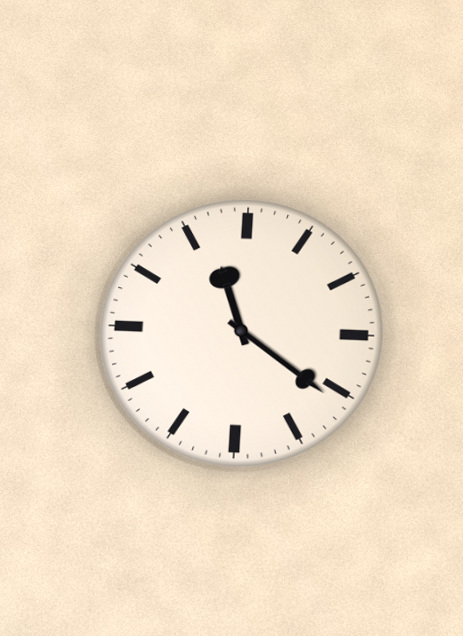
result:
11.21
